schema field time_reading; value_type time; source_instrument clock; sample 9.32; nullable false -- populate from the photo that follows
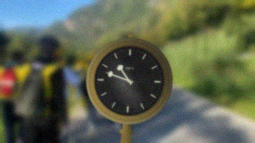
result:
10.48
